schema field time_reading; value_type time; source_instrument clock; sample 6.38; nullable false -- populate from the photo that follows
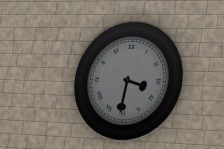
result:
3.31
